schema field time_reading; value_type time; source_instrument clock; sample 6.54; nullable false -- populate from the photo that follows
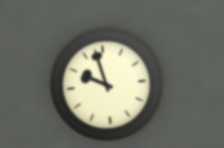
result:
9.58
